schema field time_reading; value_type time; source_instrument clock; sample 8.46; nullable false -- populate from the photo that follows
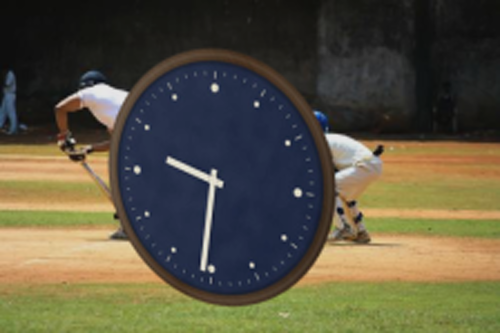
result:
9.31
